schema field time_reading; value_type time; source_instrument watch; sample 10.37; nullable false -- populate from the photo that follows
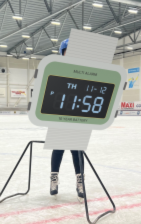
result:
11.58
